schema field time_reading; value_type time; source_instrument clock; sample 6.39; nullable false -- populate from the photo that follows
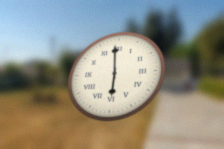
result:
5.59
